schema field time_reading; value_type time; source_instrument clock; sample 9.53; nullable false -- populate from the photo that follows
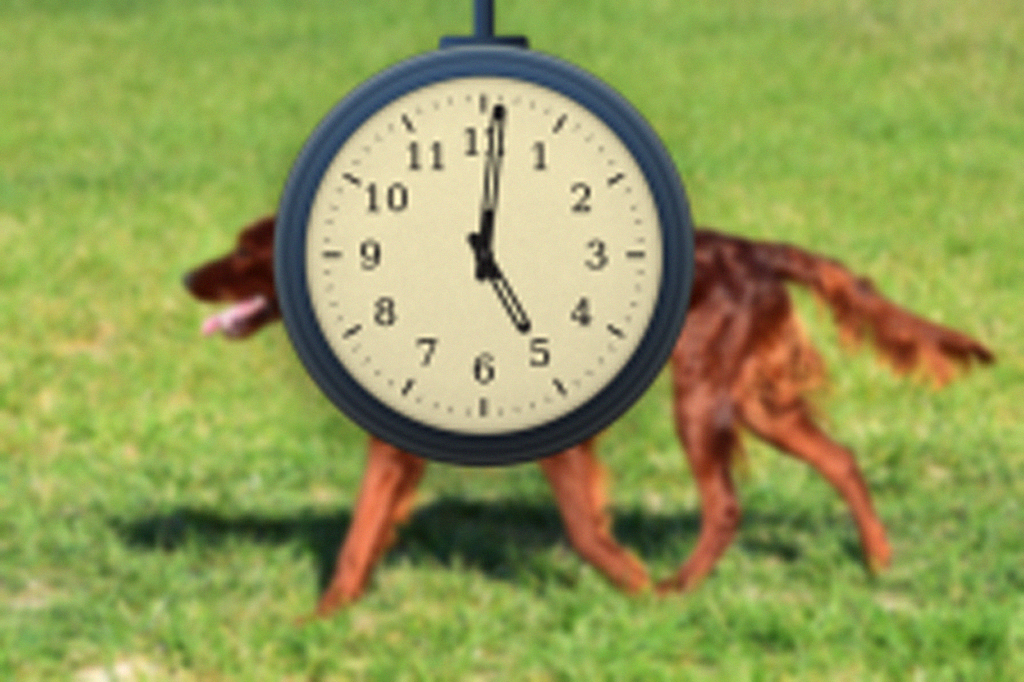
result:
5.01
